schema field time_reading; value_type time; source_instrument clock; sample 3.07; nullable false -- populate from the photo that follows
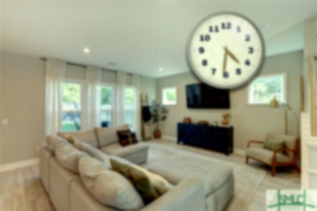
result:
4.31
